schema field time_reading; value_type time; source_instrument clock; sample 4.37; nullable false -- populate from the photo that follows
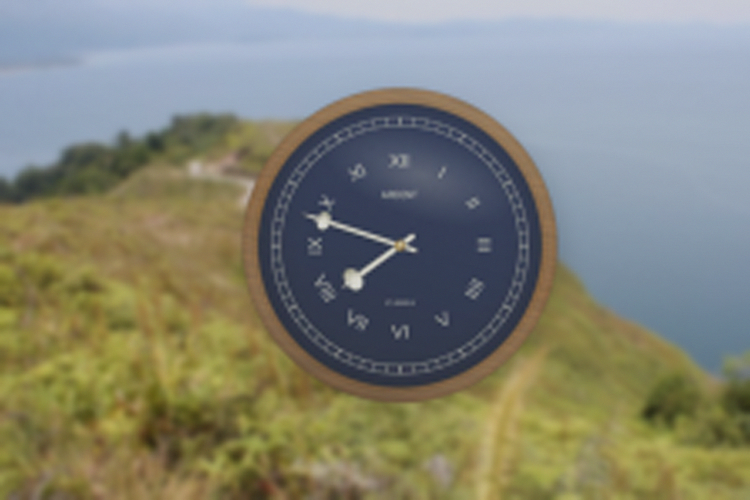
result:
7.48
